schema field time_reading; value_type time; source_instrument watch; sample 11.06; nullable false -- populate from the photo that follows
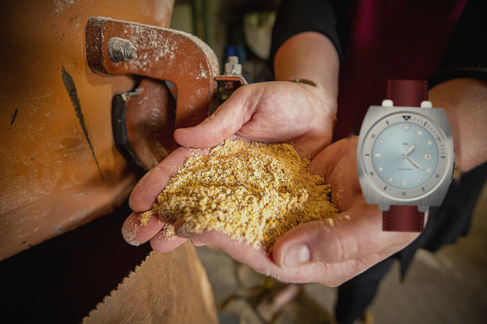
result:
1.21
